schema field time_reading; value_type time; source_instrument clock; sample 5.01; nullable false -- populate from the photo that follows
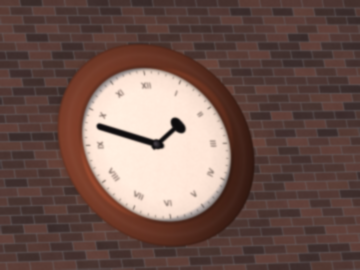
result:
1.48
